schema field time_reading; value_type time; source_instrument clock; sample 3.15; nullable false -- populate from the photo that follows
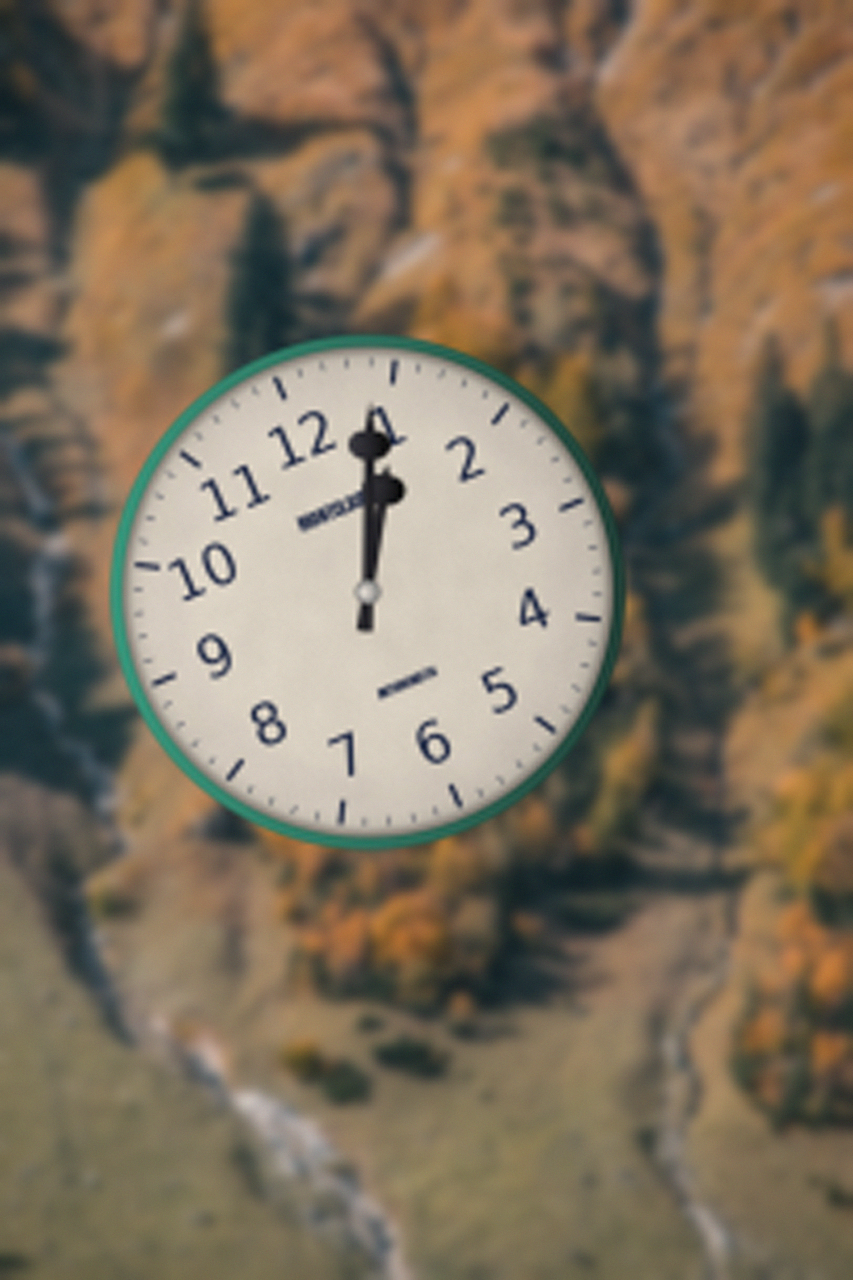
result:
1.04
